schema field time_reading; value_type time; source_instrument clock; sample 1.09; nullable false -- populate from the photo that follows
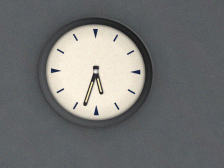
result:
5.33
